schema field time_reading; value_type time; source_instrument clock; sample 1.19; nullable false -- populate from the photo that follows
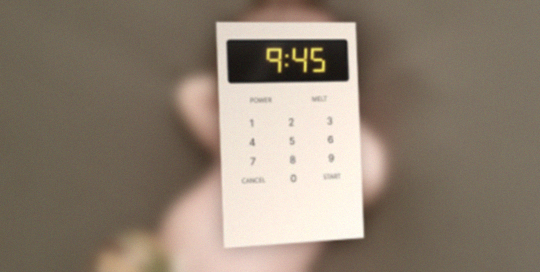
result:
9.45
